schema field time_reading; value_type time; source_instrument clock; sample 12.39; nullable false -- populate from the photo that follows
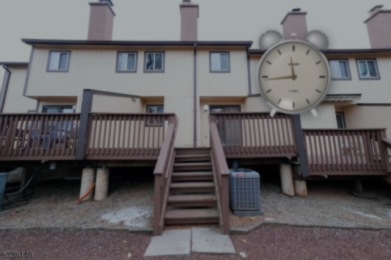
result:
11.44
